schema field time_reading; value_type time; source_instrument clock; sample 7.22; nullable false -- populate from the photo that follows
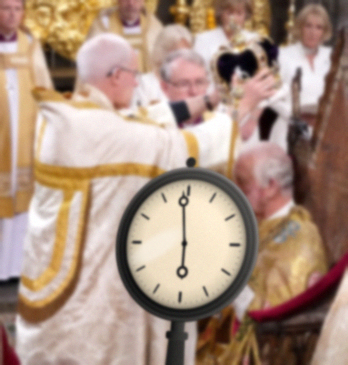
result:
5.59
